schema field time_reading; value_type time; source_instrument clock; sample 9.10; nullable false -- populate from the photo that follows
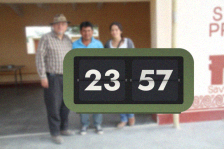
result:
23.57
